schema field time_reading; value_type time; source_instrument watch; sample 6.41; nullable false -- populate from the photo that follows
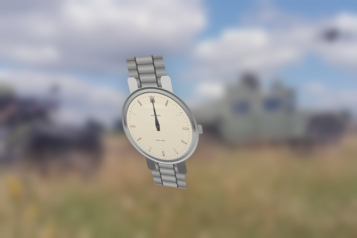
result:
12.00
